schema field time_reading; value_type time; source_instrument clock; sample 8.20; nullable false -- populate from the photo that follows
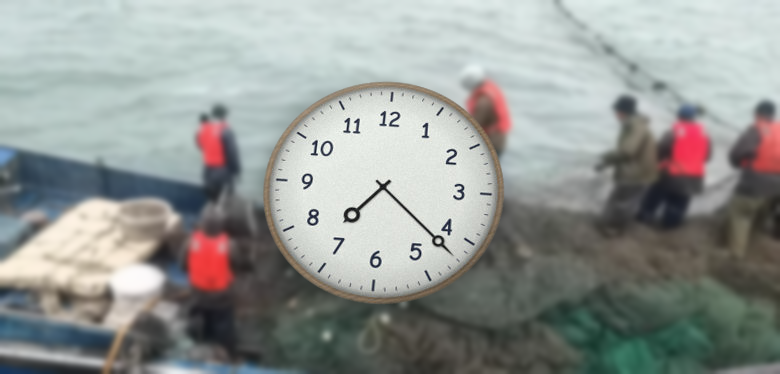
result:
7.22
